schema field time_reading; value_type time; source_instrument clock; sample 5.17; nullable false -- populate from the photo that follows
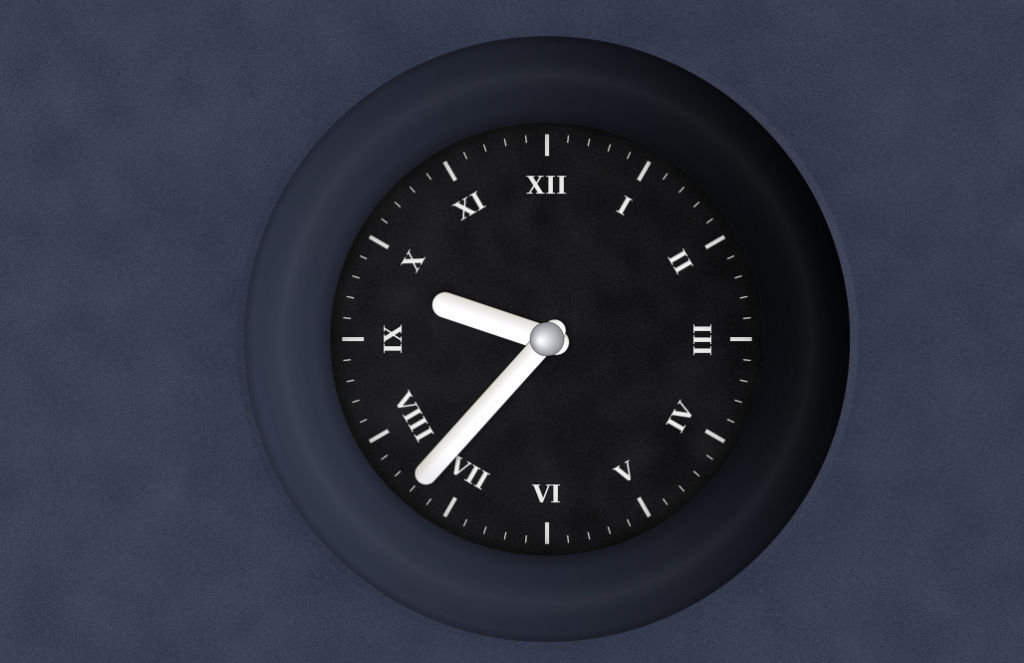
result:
9.37
